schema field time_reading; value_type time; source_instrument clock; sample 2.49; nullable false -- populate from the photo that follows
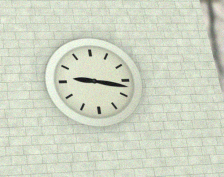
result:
9.17
